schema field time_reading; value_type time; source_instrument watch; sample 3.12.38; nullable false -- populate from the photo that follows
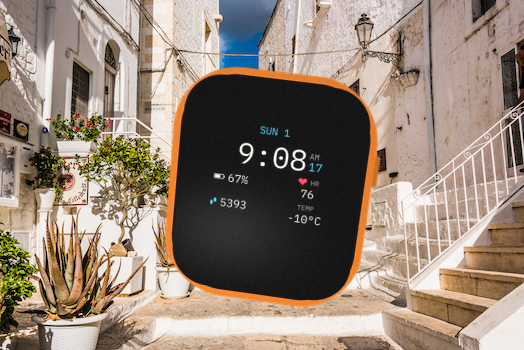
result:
9.08.17
